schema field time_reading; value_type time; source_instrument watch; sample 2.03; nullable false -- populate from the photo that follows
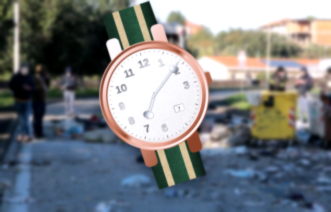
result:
7.09
